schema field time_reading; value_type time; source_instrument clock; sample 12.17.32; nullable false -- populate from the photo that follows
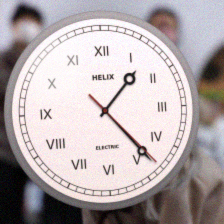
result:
1.23.23
